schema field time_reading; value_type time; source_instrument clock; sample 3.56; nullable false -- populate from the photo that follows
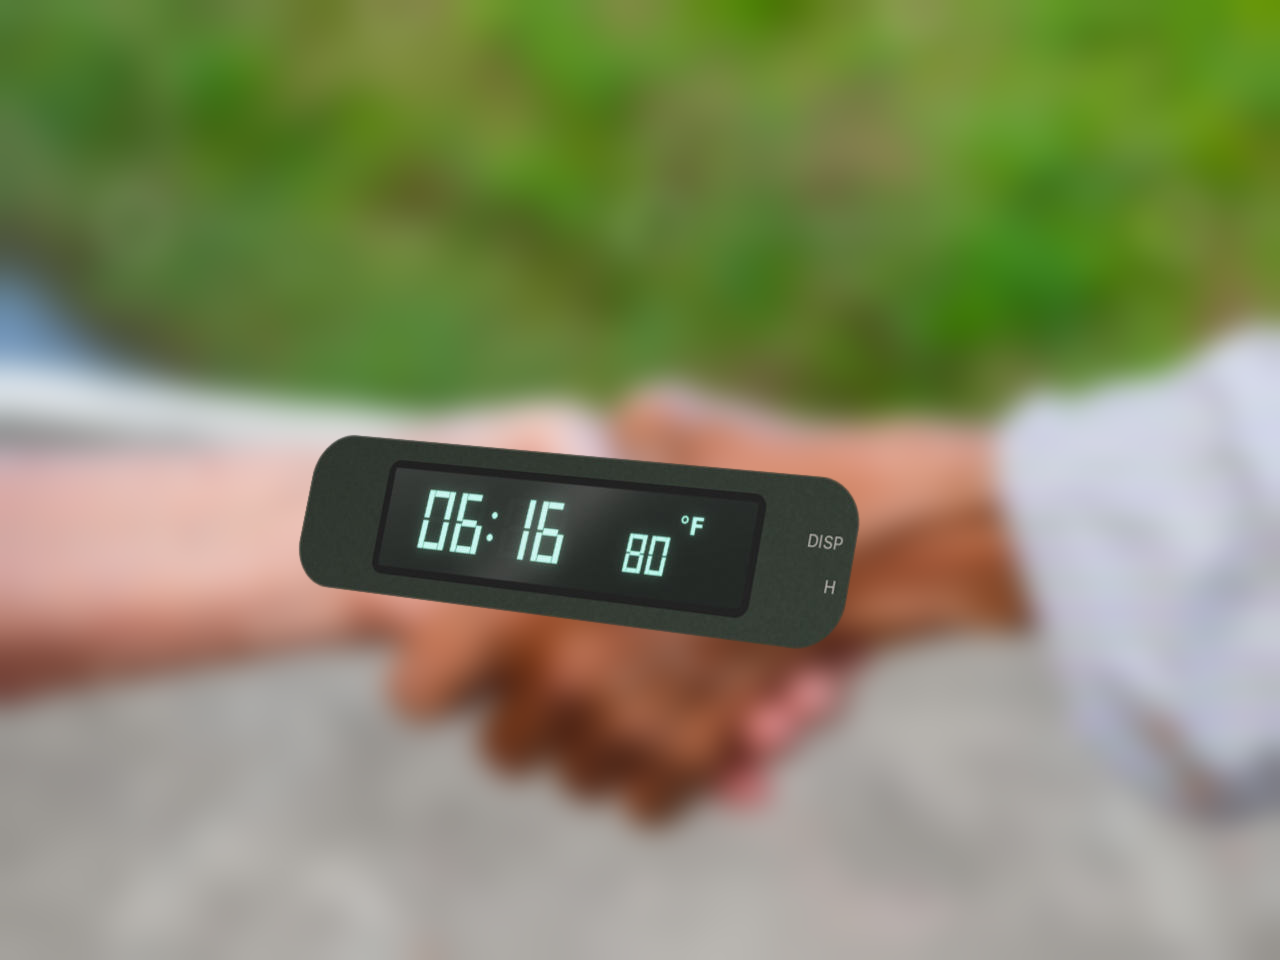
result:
6.16
